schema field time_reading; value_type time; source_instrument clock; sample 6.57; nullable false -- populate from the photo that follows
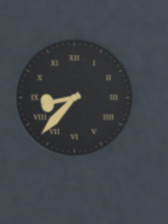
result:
8.37
